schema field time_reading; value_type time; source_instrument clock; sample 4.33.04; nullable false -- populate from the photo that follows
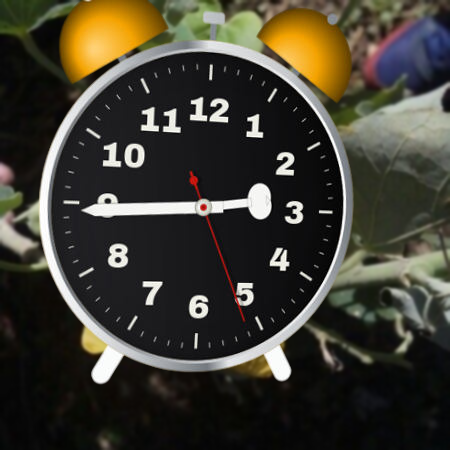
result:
2.44.26
